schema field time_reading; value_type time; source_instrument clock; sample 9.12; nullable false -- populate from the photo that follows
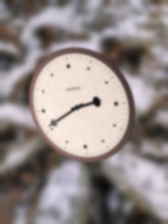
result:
2.41
